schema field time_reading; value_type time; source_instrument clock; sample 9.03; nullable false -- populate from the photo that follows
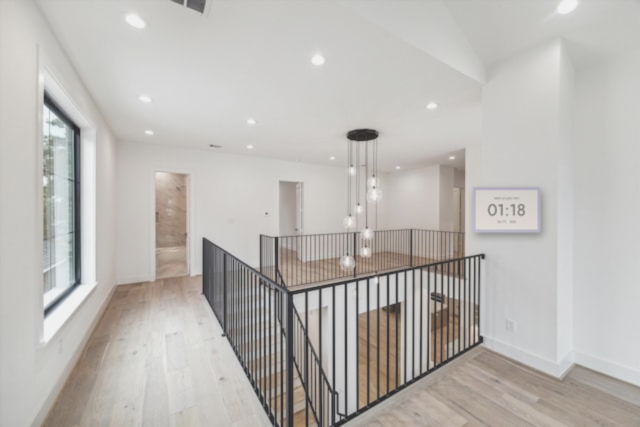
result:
1.18
